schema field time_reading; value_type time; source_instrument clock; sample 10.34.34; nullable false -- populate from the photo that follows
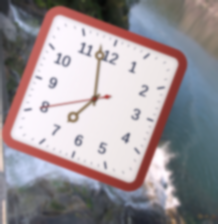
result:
6.57.40
